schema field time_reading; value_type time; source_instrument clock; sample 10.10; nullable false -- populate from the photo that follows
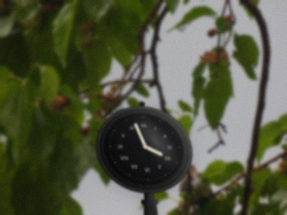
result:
3.57
